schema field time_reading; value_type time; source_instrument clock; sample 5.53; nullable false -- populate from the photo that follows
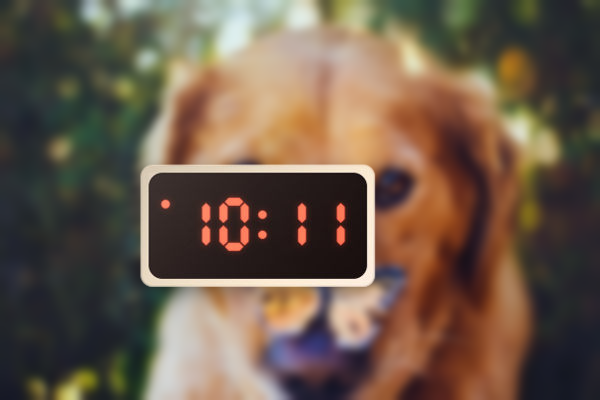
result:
10.11
